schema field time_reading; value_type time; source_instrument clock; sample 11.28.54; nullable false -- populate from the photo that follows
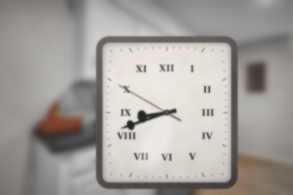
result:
8.41.50
